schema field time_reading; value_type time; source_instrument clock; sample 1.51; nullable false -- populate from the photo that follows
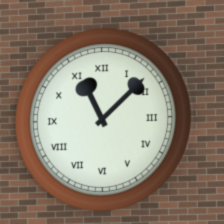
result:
11.08
